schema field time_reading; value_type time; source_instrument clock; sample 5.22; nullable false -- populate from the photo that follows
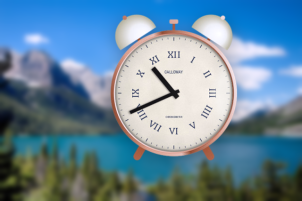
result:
10.41
